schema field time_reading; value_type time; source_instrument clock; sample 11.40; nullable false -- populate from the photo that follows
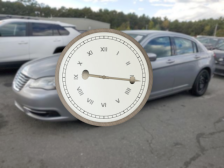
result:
9.16
